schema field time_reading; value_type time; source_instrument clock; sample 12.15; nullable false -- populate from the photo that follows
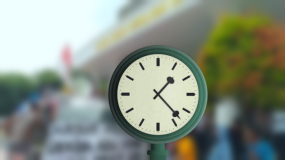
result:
1.23
